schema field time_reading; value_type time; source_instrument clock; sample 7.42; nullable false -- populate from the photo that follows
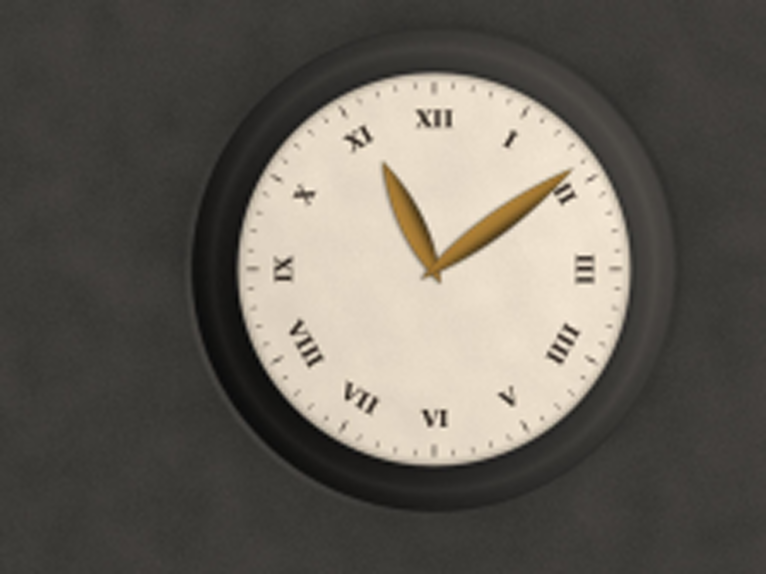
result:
11.09
